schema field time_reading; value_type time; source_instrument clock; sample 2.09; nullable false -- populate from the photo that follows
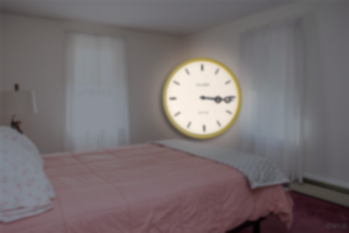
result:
3.16
